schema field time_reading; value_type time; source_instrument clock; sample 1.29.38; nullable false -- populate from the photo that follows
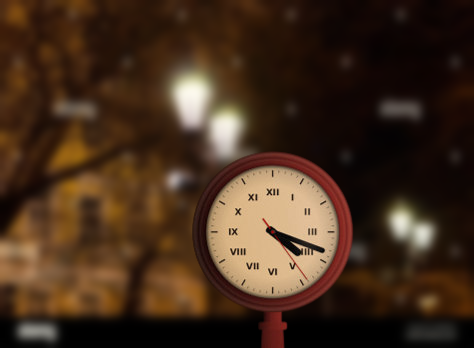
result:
4.18.24
